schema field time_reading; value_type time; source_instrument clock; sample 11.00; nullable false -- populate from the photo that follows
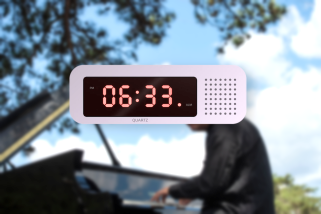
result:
6.33
